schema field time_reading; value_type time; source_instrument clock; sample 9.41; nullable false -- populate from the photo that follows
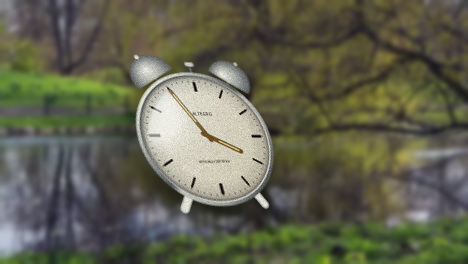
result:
3.55
